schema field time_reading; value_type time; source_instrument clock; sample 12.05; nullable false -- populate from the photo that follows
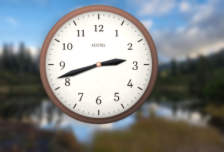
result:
2.42
